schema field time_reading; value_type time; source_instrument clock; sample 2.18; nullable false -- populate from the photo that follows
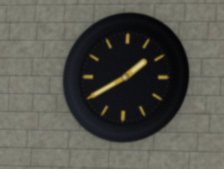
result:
1.40
